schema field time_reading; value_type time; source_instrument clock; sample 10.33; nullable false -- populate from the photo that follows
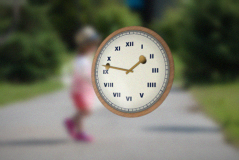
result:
1.47
